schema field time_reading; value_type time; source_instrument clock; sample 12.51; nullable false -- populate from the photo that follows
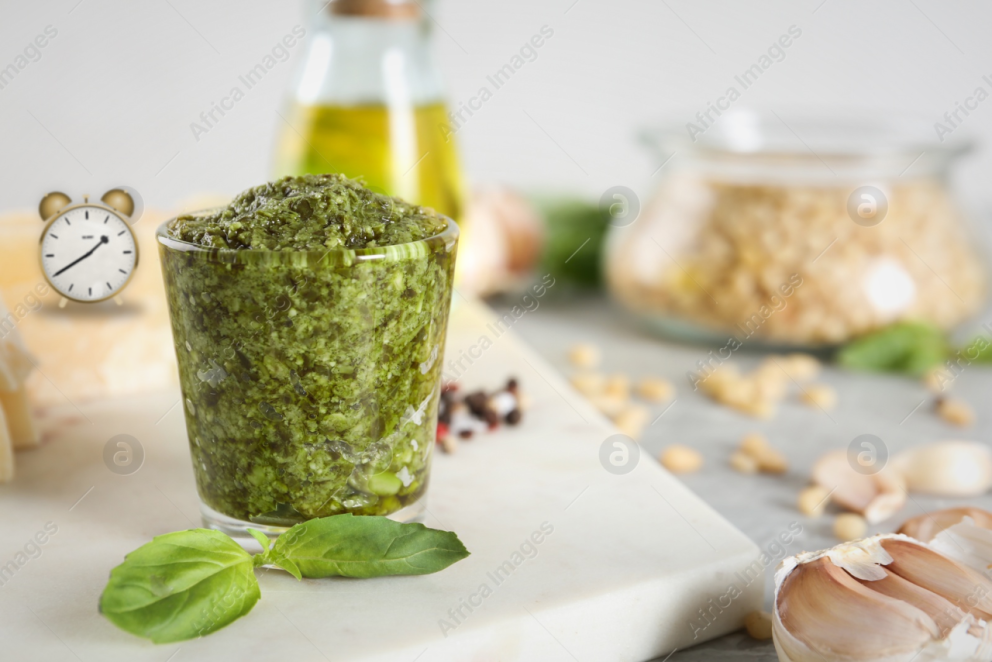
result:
1.40
